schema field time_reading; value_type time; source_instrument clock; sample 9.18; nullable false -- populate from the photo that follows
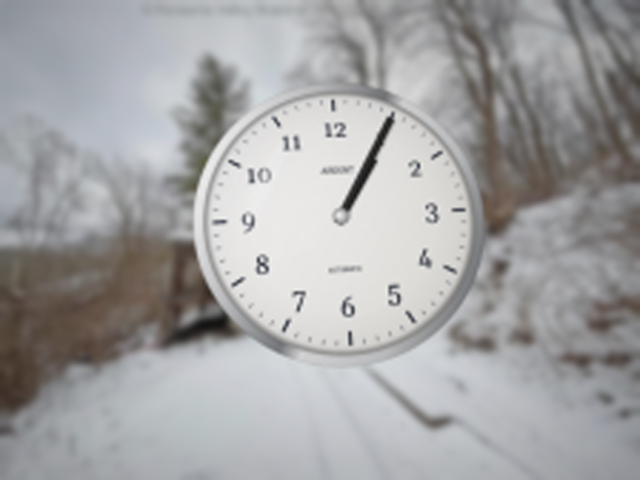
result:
1.05
